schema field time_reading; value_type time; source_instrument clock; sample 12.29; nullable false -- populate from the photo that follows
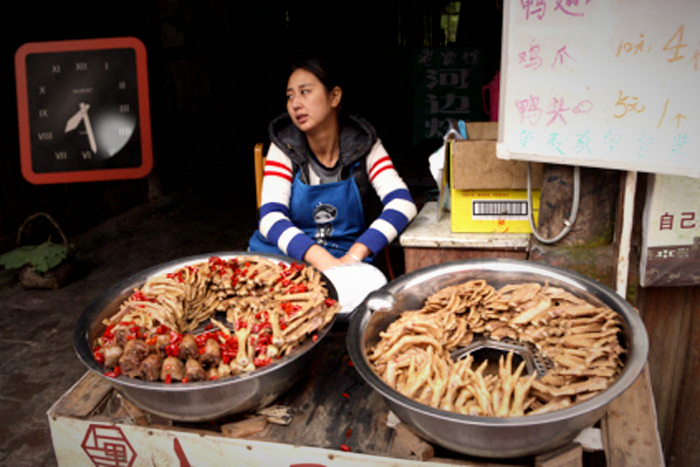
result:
7.28
